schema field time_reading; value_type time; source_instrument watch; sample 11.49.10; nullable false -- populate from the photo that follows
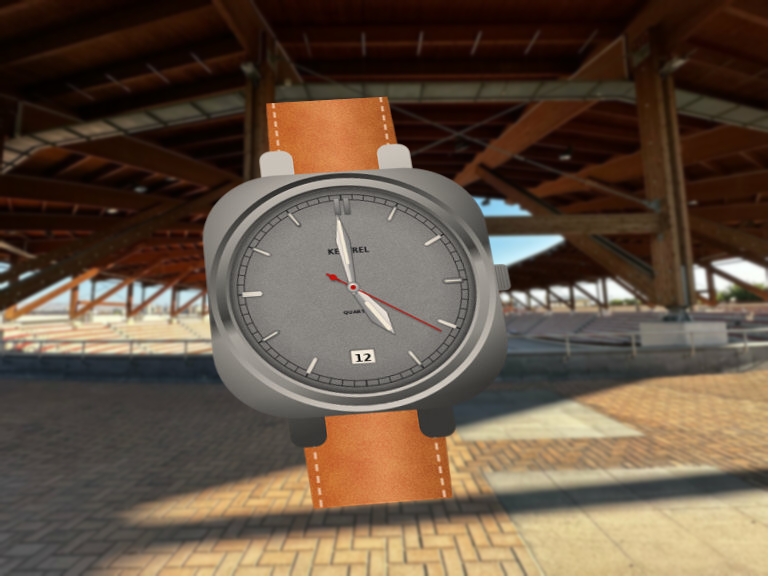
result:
4.59.21
